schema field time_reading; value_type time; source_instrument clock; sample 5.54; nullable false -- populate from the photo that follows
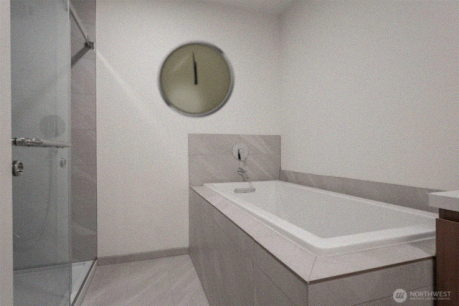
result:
11.59
